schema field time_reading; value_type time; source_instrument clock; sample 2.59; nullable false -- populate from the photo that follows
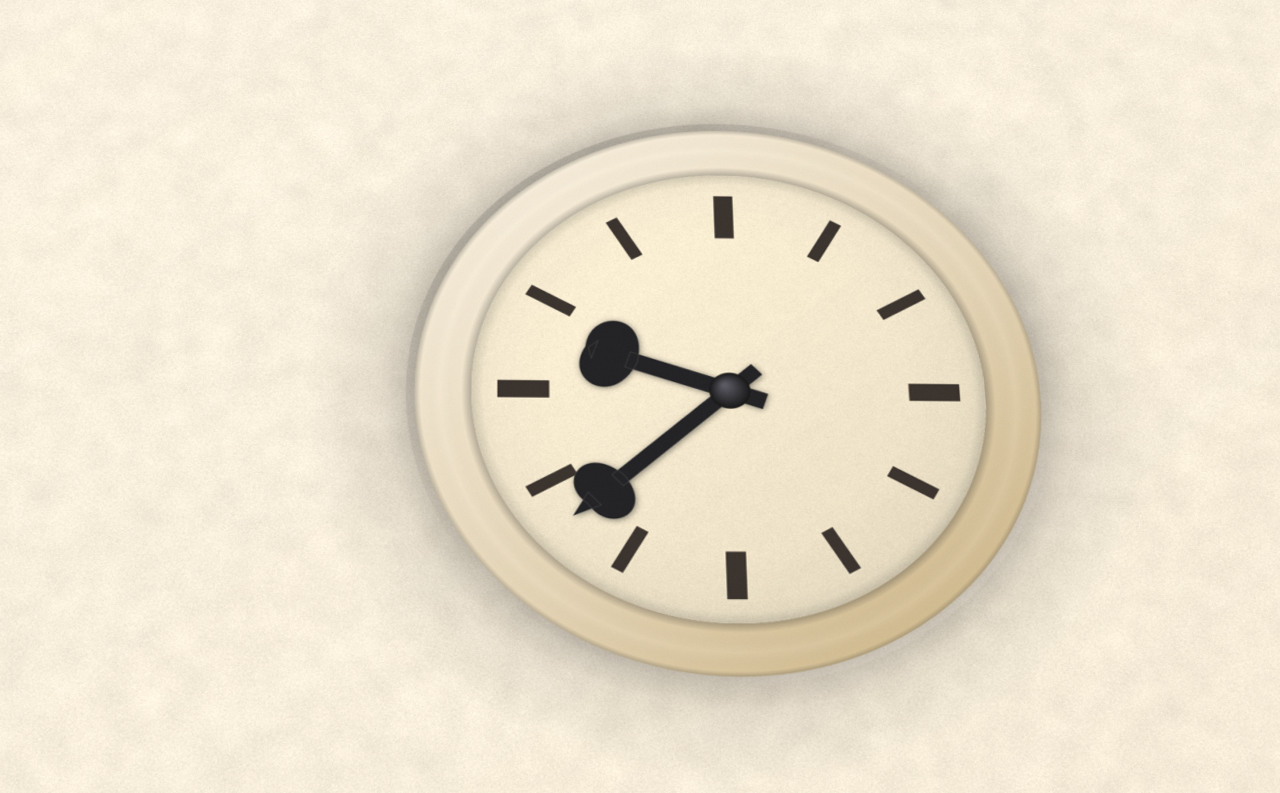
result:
9.38
